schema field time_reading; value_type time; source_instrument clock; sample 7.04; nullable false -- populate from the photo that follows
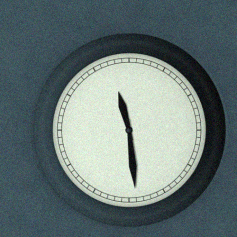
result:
11.29
